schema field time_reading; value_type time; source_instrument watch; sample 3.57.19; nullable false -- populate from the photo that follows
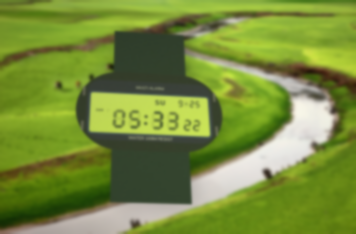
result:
5.33.22
